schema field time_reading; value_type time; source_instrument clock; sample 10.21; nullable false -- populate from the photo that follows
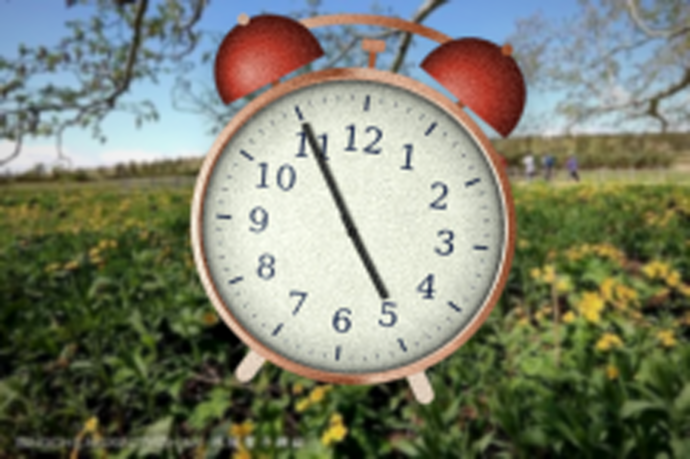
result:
4.55
